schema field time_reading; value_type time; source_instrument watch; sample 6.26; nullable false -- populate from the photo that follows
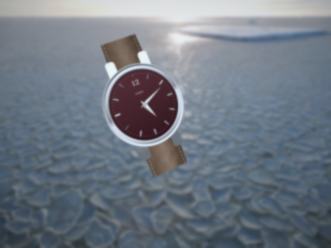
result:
5.11
